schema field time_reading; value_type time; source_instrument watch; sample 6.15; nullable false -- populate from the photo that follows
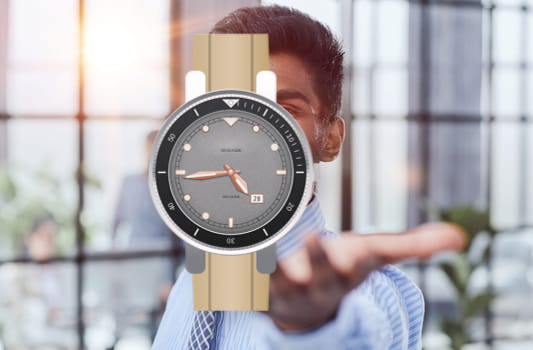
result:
4.44
